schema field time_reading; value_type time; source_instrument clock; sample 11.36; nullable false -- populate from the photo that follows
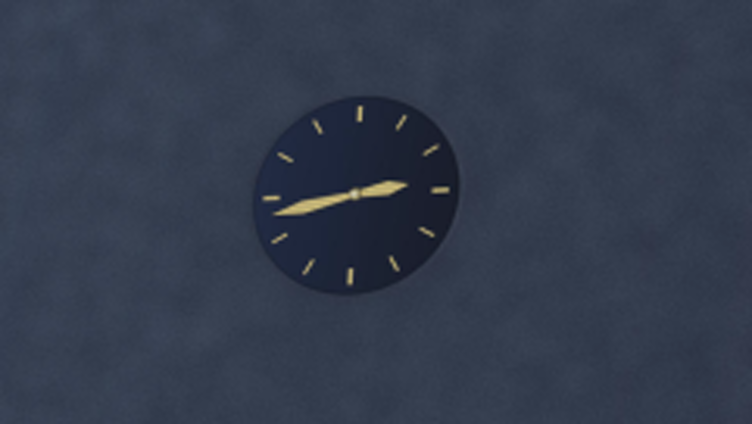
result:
2.43
